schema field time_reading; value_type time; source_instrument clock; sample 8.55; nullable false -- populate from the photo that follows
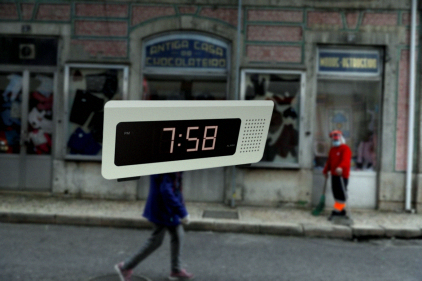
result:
7.58
